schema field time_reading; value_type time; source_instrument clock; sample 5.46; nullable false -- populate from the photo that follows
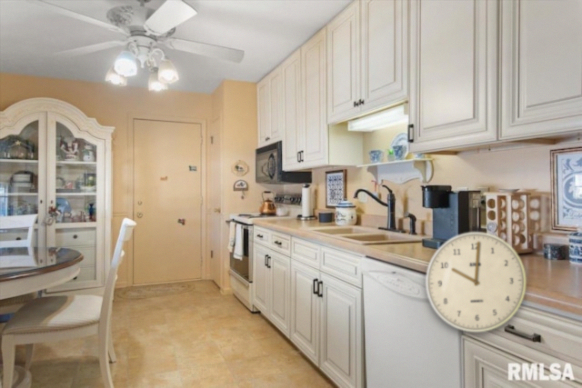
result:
10.01
